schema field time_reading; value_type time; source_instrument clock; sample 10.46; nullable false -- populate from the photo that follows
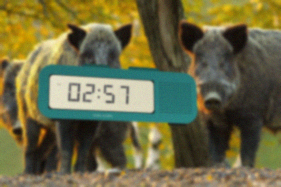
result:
2.57
